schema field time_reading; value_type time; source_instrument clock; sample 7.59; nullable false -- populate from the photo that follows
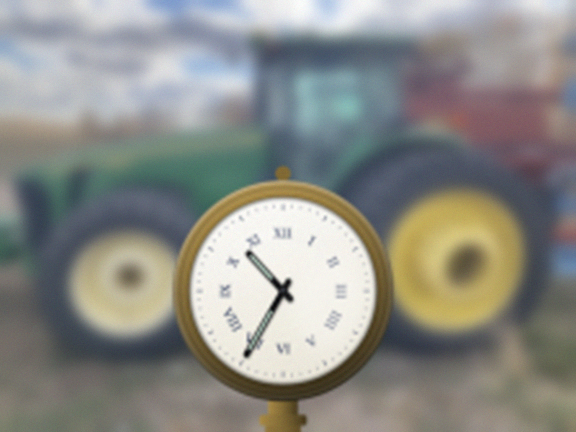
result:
10.35
